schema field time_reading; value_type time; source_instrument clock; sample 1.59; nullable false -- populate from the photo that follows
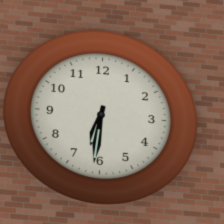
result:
6.31
